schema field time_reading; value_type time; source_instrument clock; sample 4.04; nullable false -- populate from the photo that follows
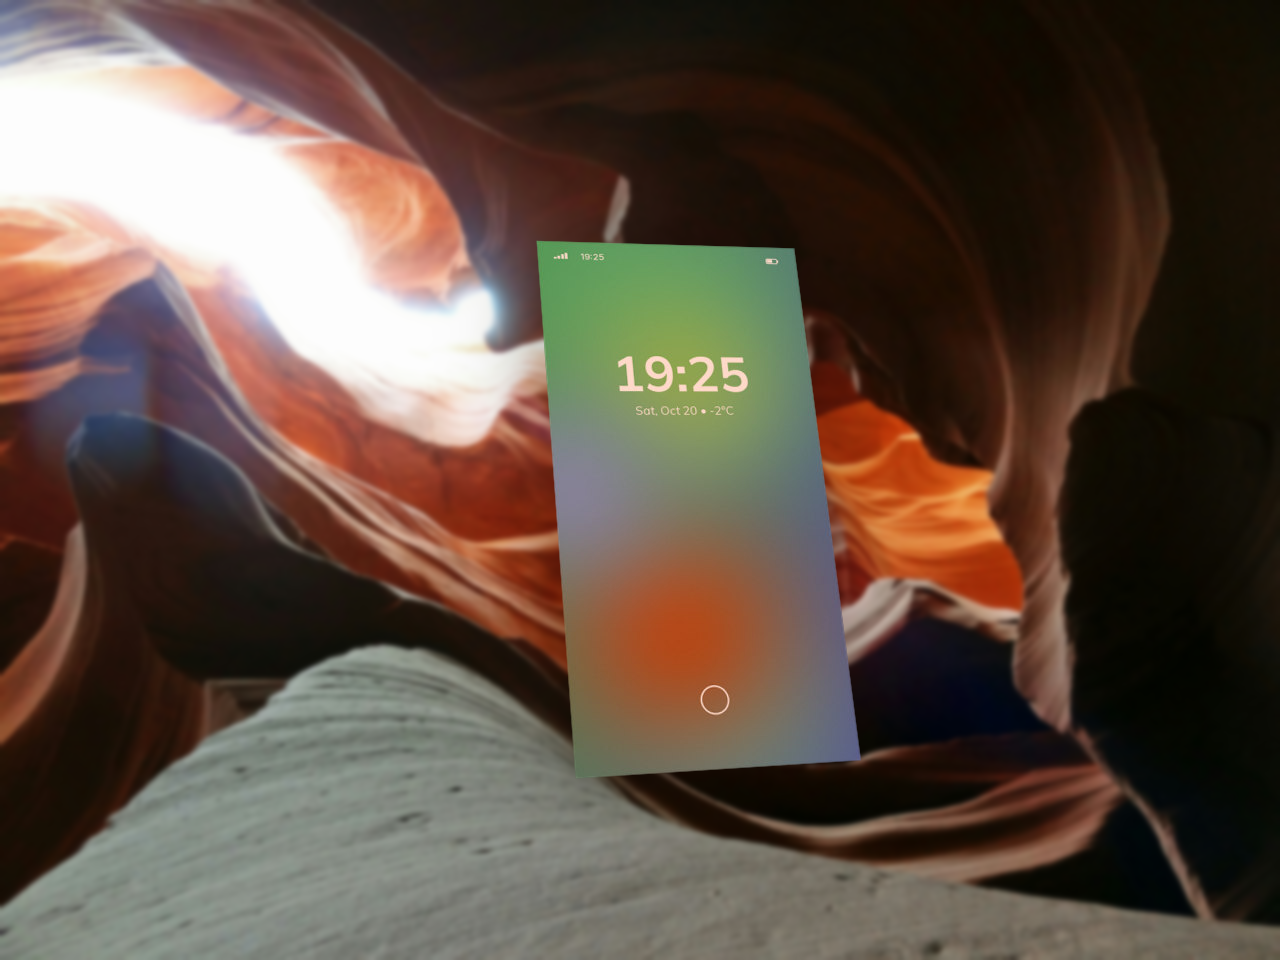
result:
19.25
